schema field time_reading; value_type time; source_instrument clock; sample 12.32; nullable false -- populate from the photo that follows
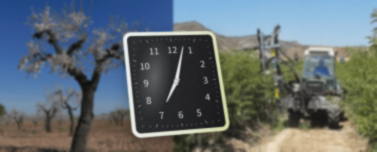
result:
7.03
